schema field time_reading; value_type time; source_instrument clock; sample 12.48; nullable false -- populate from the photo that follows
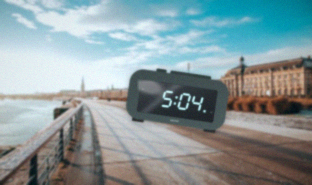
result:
5.04
